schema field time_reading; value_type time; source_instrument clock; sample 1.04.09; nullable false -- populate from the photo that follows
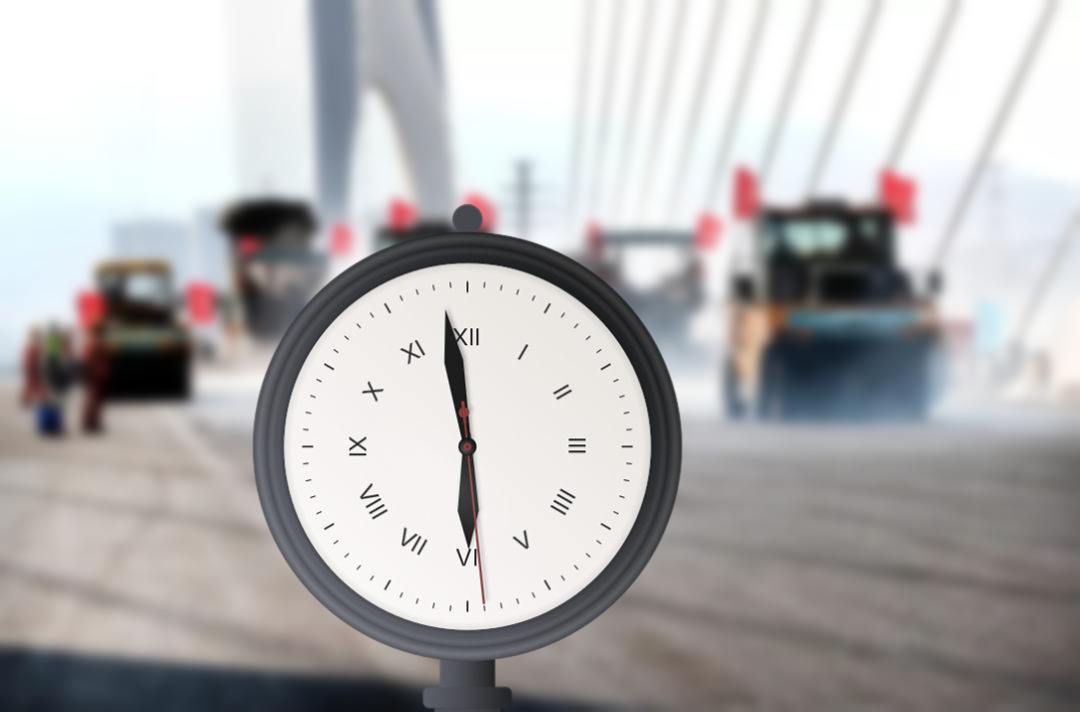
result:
5.58.29
